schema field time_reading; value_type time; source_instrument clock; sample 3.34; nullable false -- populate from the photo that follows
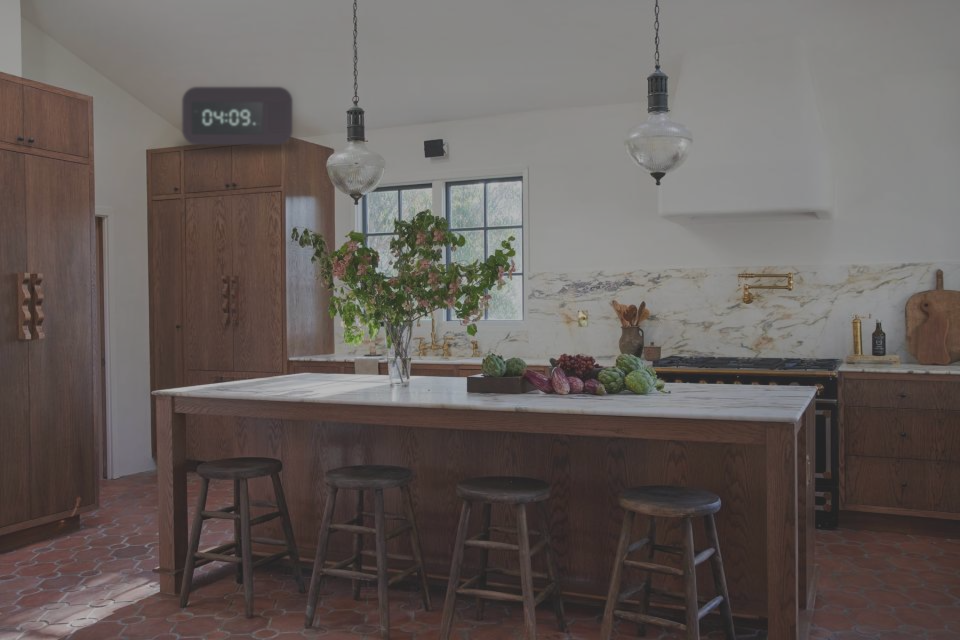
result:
4.09
